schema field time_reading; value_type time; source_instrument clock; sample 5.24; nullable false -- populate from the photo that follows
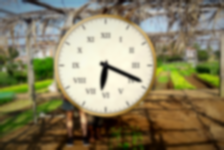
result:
6.19
